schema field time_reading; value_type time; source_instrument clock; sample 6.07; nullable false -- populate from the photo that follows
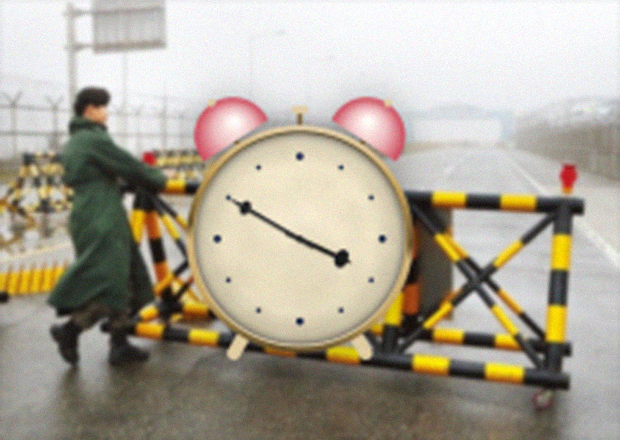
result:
3.50
